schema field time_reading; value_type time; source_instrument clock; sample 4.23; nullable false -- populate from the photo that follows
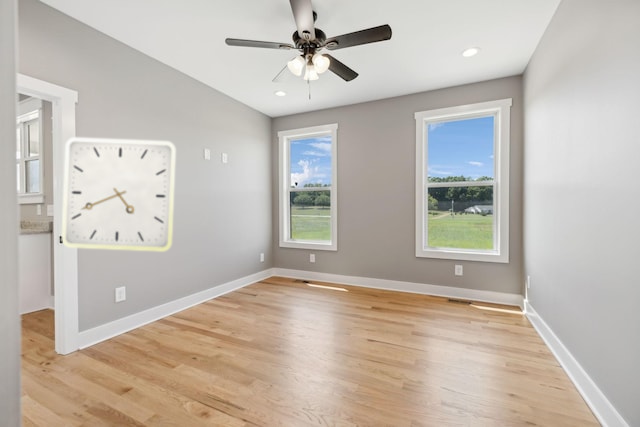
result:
4.41
